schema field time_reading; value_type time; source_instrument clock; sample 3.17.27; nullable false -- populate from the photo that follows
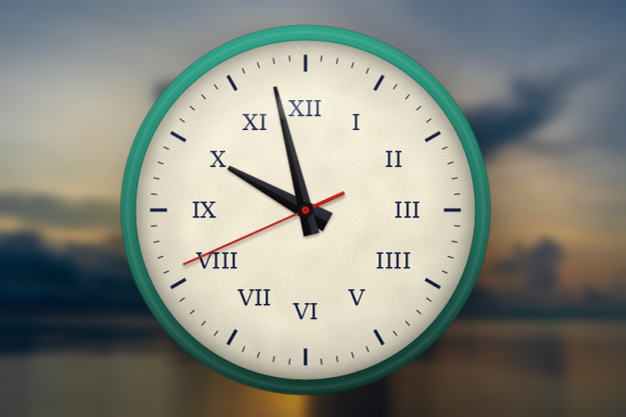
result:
9.57.41
